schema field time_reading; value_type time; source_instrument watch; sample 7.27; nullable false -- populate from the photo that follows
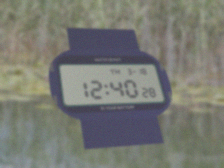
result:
12.40
